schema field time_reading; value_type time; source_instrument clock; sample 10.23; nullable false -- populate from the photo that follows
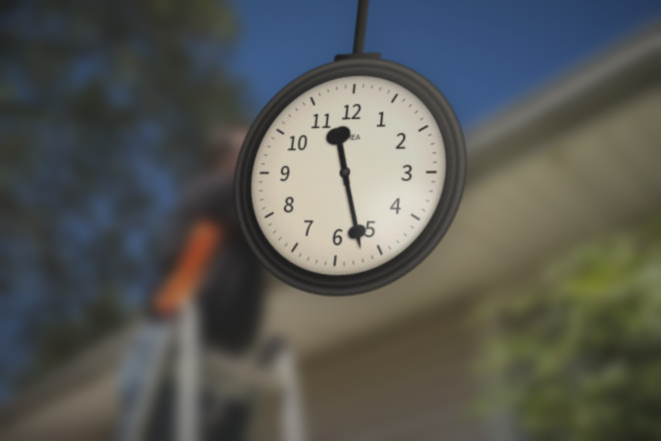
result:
11.27
